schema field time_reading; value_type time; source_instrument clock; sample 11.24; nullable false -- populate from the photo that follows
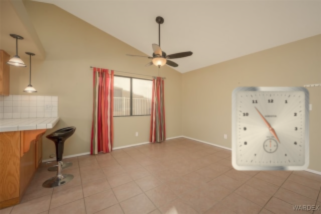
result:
4.54
